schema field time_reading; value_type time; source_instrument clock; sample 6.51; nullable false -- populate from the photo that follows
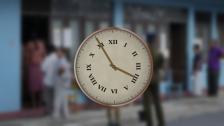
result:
3.55
